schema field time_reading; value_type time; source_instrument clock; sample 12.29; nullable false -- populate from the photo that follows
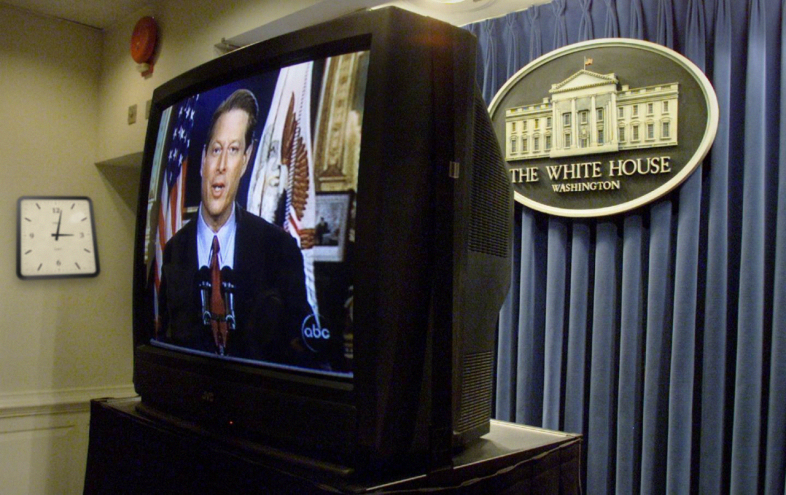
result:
3.02
